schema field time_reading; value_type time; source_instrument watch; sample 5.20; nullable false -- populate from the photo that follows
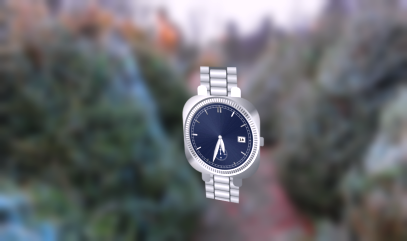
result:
5.33
